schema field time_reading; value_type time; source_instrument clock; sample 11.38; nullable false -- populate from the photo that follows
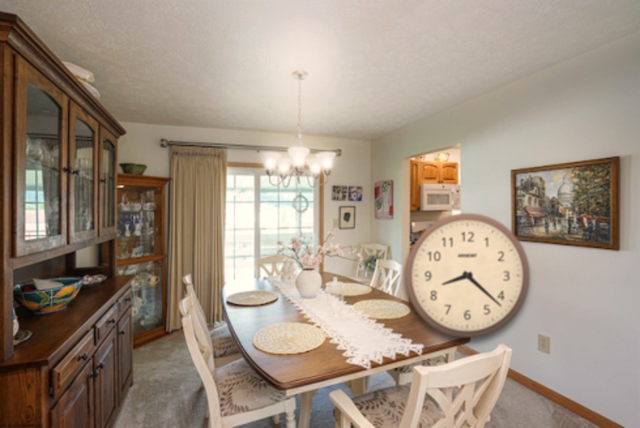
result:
8.22
